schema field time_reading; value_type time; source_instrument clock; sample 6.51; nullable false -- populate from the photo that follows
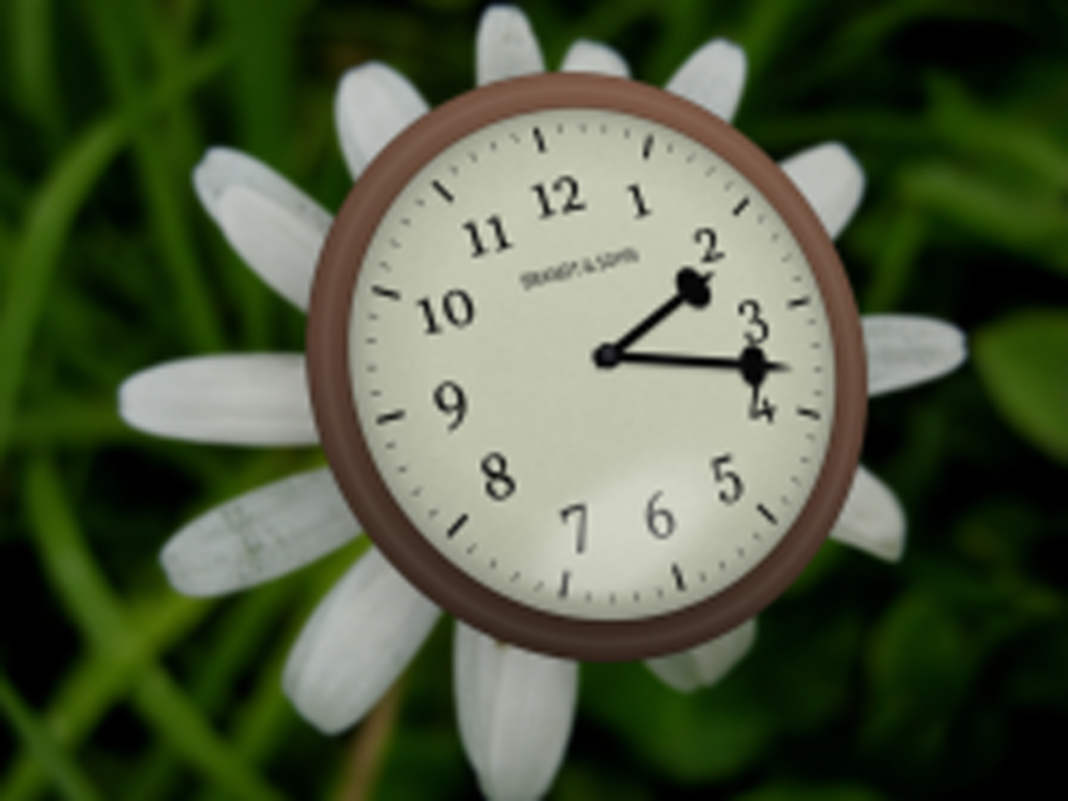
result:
2.18
